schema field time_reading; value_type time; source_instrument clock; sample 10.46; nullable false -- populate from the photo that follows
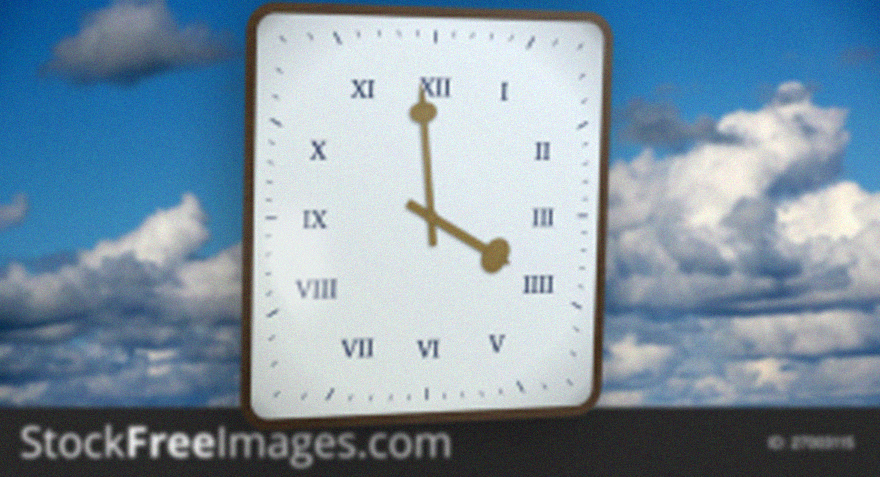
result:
3.59
